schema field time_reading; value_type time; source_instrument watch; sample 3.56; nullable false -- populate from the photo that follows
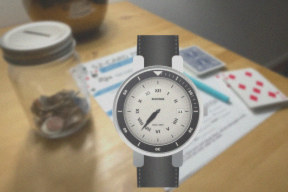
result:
7.37
